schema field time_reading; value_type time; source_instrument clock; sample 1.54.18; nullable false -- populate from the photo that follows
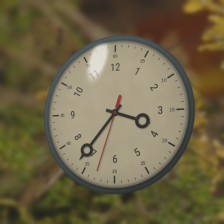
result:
3.36.33
